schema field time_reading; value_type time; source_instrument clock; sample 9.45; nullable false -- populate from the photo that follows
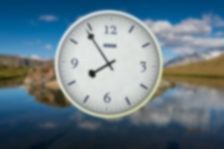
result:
7.54
